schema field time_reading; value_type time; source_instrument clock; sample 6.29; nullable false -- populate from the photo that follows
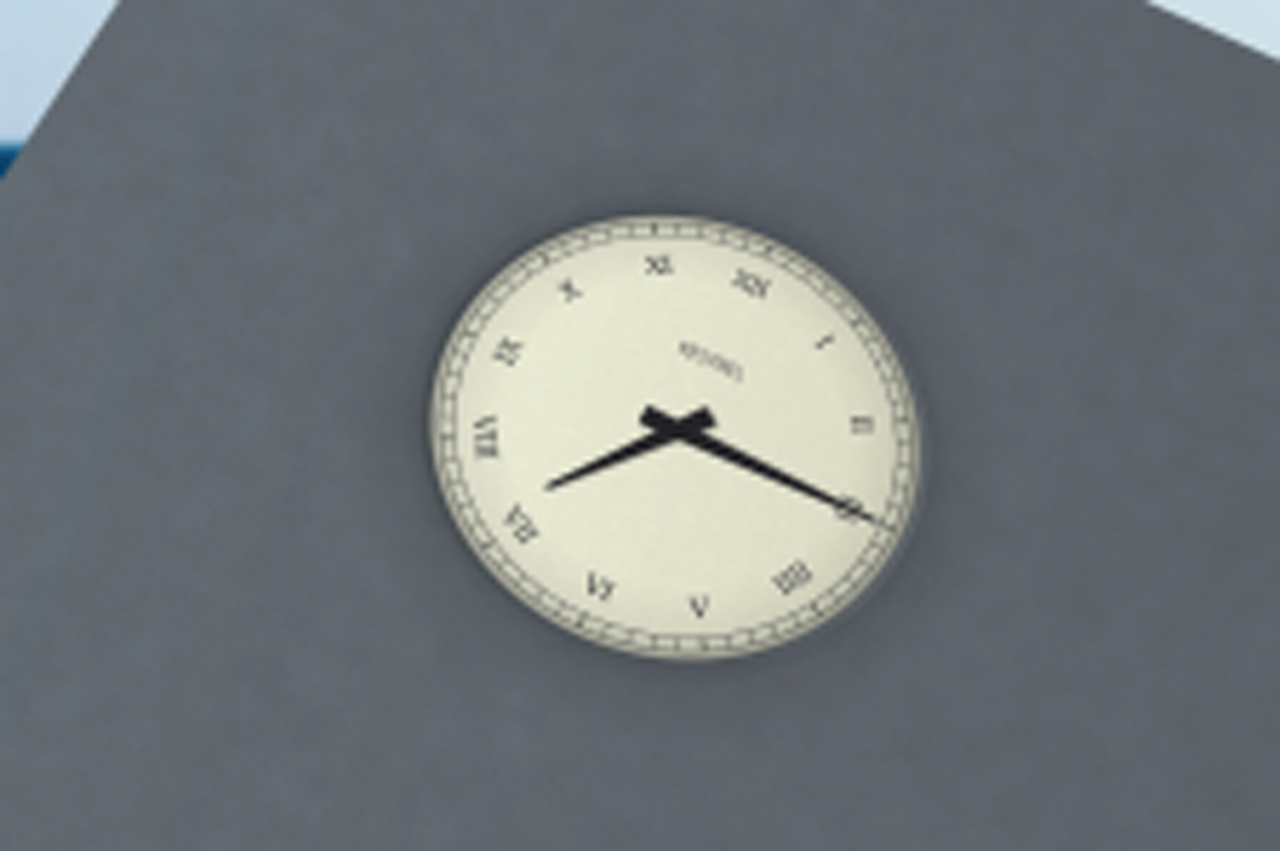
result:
7.15
